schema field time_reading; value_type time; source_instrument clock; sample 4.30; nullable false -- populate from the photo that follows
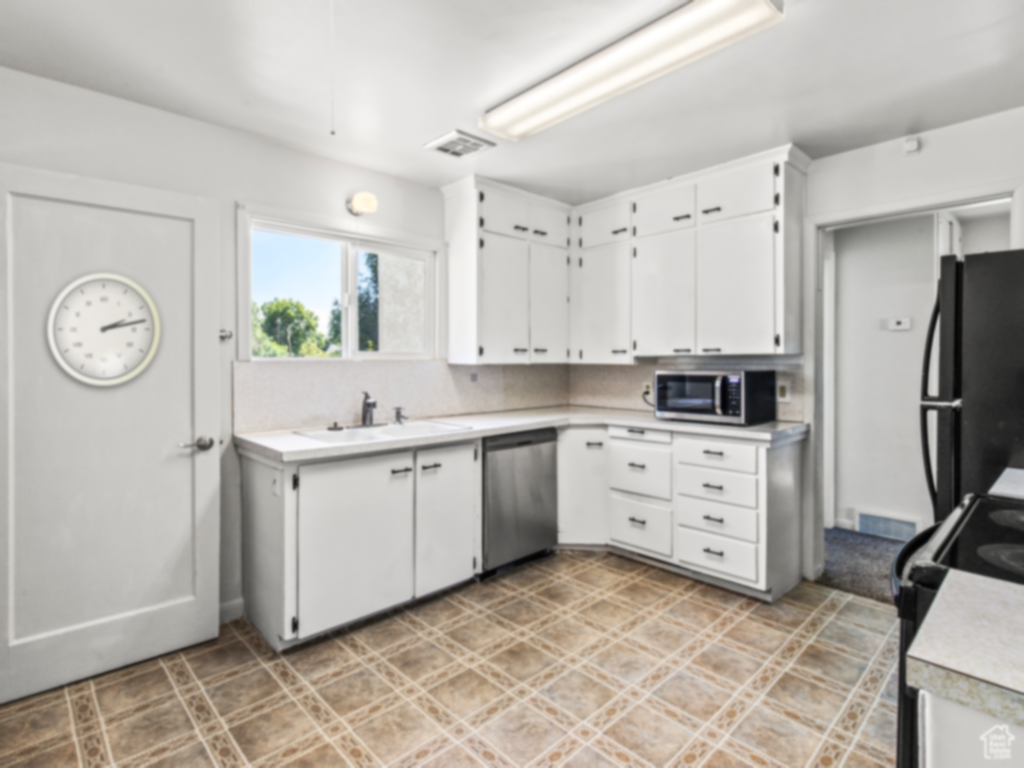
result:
2.13
